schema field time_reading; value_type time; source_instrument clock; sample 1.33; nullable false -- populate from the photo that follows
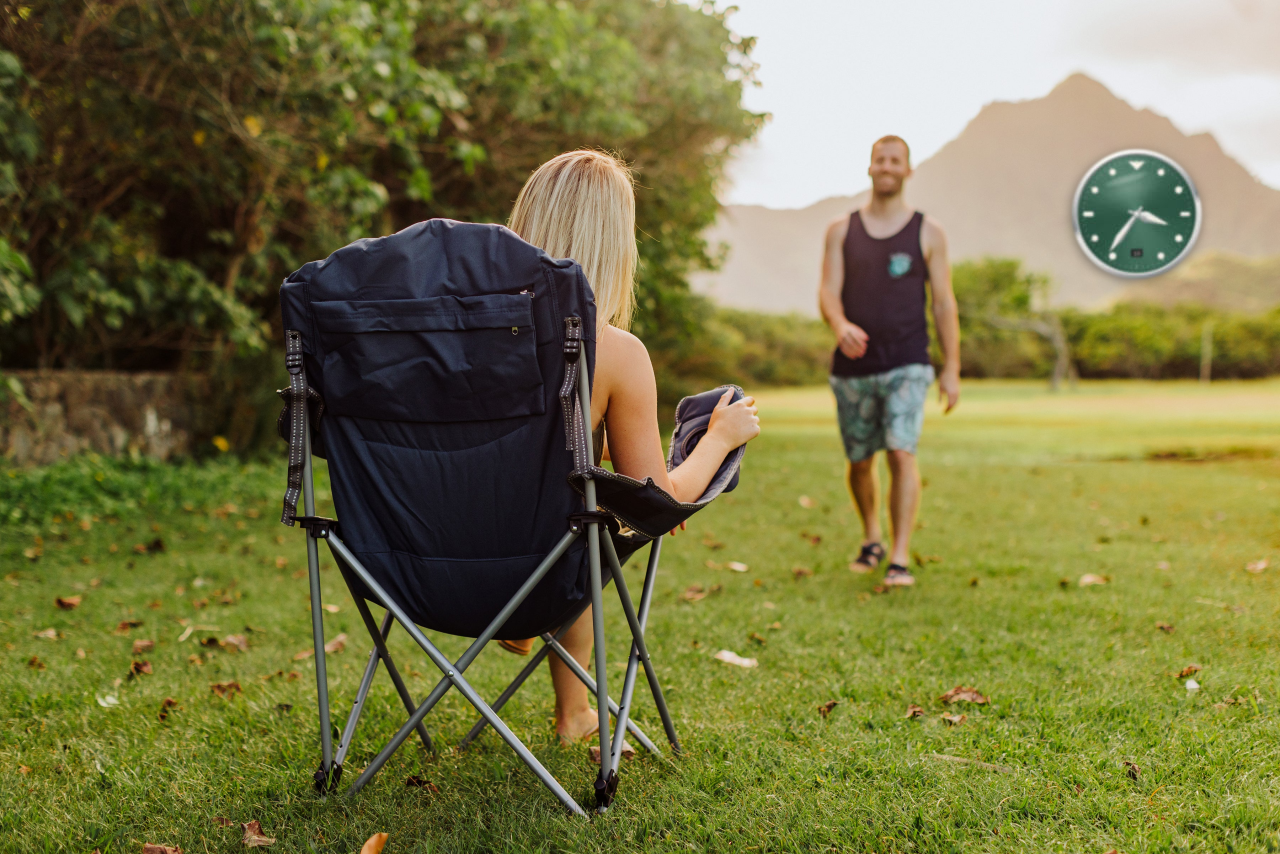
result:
3.36
